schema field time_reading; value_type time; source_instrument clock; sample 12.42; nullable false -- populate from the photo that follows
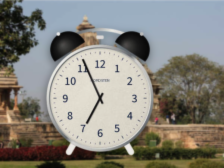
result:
6.56
